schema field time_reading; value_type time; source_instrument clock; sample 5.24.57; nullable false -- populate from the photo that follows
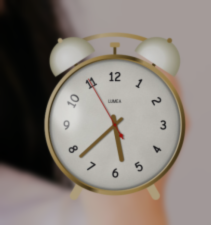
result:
5.37.55
